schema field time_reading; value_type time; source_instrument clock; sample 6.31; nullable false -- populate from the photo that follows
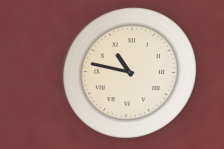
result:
10.47
